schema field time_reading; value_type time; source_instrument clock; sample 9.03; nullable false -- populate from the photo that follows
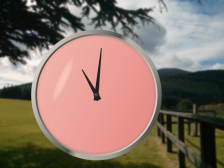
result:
11.01
